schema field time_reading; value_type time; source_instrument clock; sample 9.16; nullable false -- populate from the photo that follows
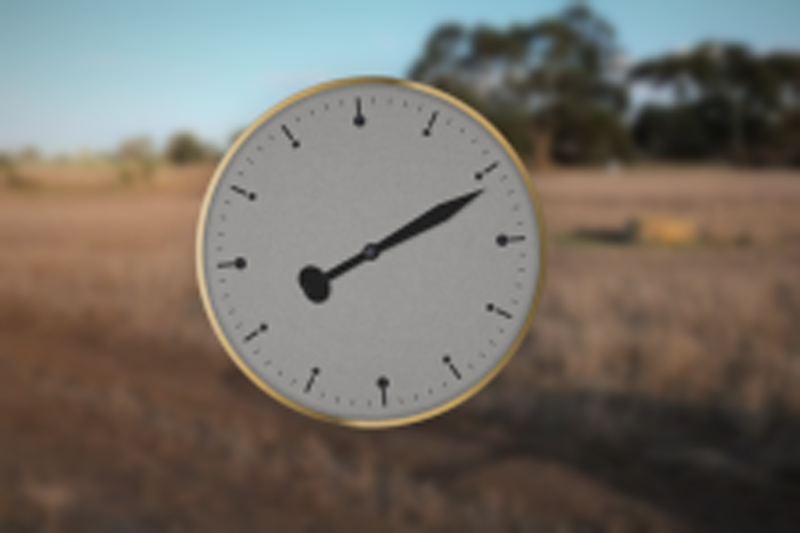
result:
8.11
